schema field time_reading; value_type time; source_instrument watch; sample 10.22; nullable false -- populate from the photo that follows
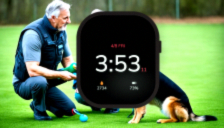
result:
3.53
